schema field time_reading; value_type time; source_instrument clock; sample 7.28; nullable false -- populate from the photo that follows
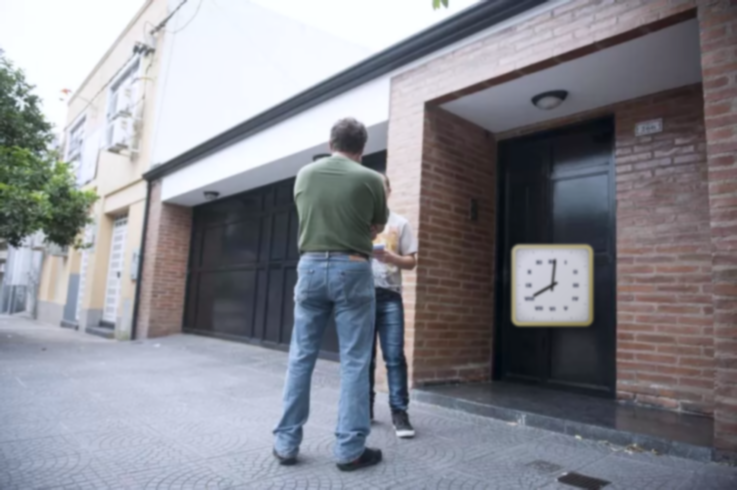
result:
8.01
